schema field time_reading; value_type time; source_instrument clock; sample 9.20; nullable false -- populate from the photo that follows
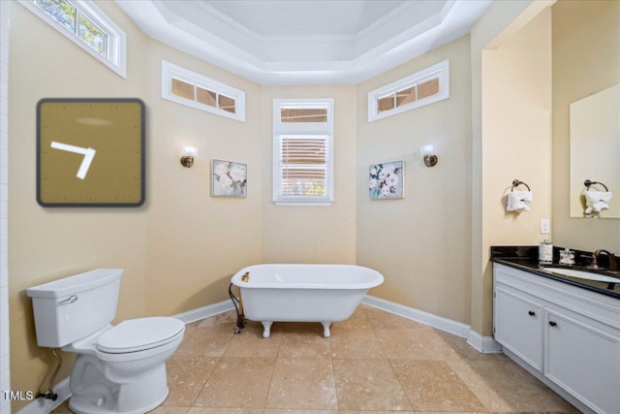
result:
6.47
